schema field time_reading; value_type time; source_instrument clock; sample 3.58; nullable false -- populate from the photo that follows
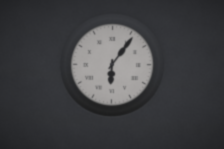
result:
6.06
